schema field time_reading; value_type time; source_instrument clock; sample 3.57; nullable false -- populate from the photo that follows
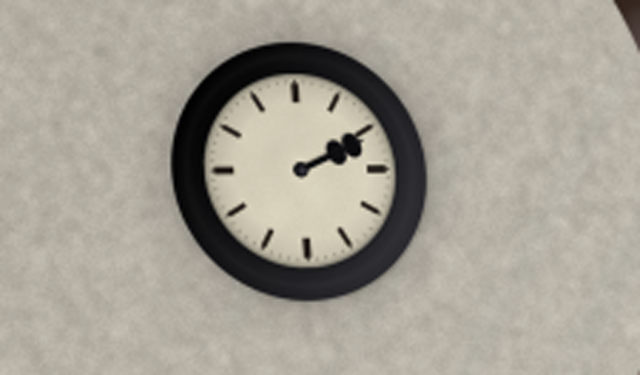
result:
2.11
